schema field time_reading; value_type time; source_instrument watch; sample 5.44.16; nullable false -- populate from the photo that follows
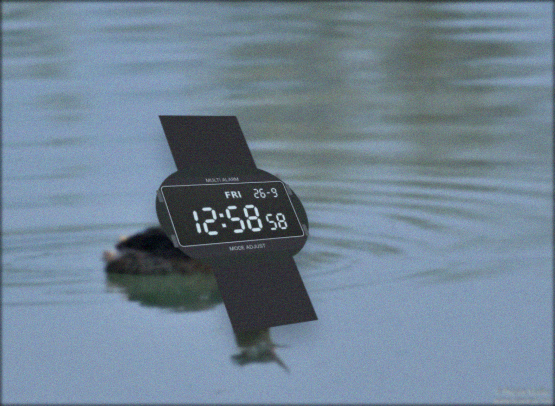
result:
12.58.58
